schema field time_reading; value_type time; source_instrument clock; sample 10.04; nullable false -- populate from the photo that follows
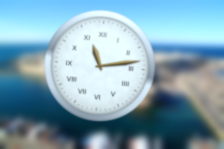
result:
11.13
